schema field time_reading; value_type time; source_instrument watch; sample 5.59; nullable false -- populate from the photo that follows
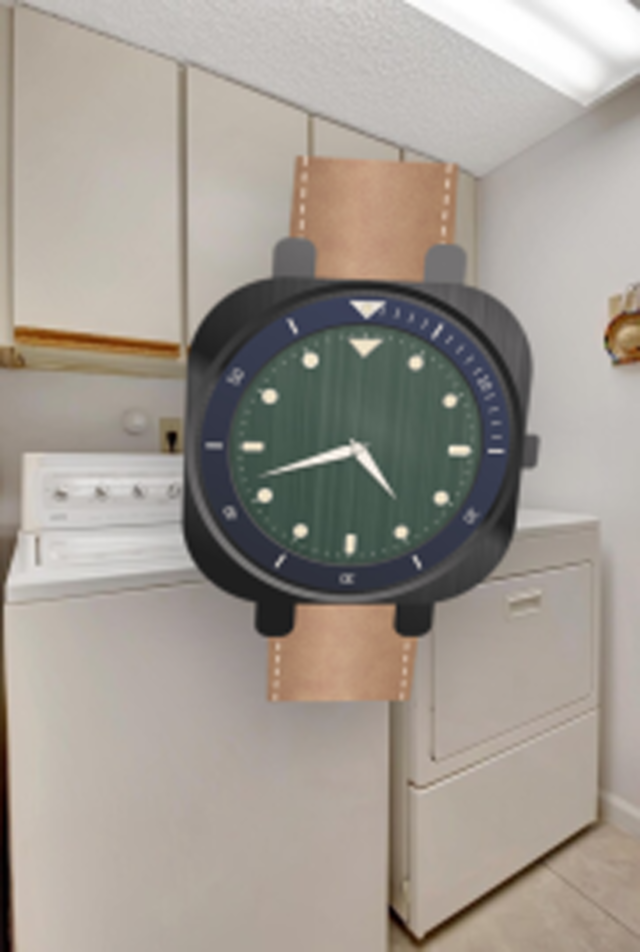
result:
4.42
